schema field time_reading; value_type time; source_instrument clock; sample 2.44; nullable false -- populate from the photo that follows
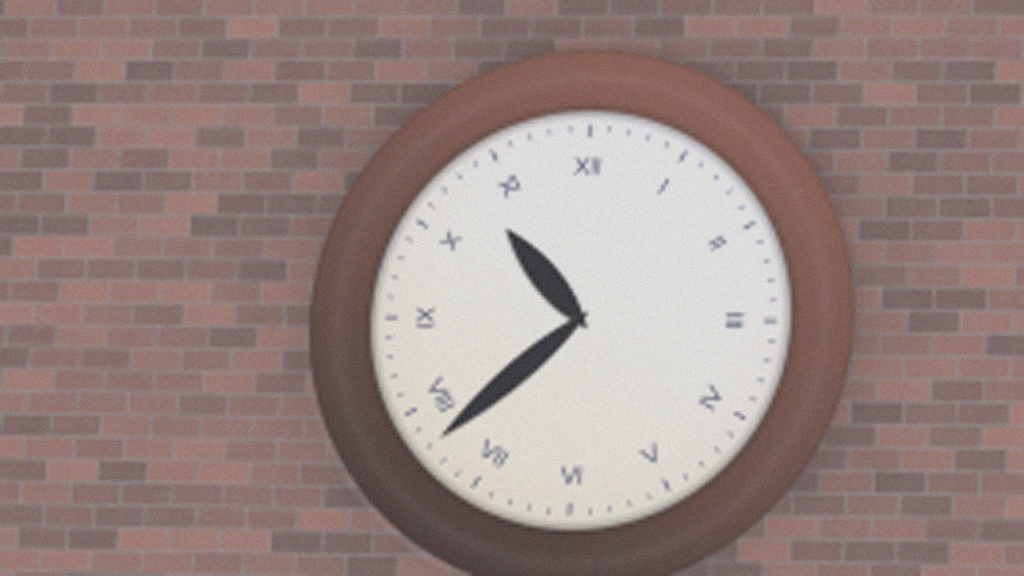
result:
10.38
